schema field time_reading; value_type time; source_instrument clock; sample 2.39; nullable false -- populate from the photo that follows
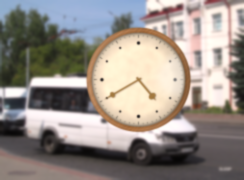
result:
4.40
